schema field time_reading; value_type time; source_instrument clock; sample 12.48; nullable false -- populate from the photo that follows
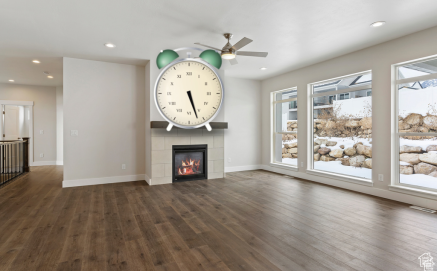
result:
5.27
